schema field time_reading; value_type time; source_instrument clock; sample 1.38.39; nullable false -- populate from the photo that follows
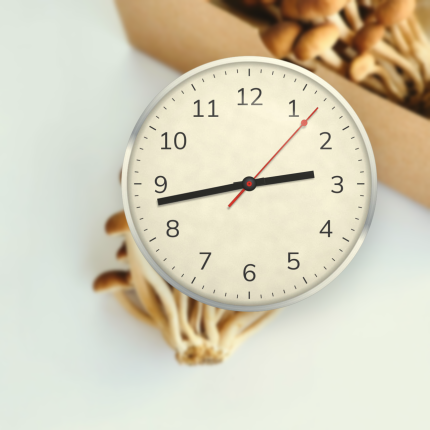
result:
2.43.07
